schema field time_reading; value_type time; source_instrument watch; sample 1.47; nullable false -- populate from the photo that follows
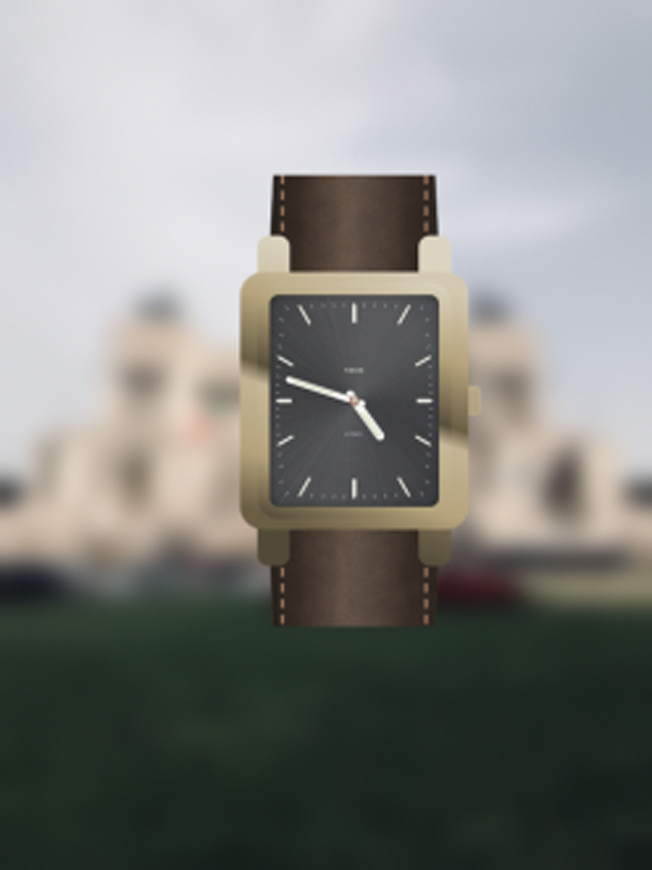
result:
4.48
